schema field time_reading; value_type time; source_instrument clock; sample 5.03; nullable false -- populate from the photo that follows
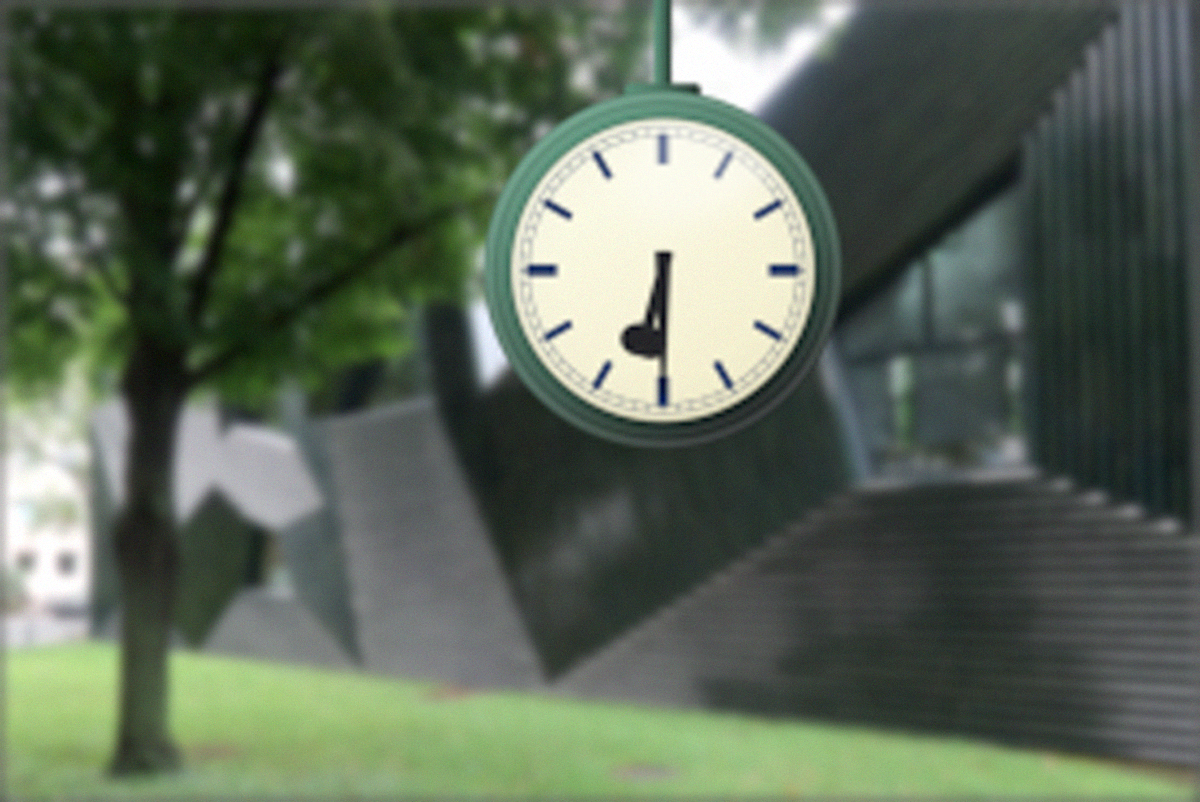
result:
6.30
